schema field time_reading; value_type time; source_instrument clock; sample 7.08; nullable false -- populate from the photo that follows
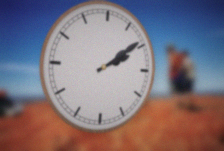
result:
2.09
